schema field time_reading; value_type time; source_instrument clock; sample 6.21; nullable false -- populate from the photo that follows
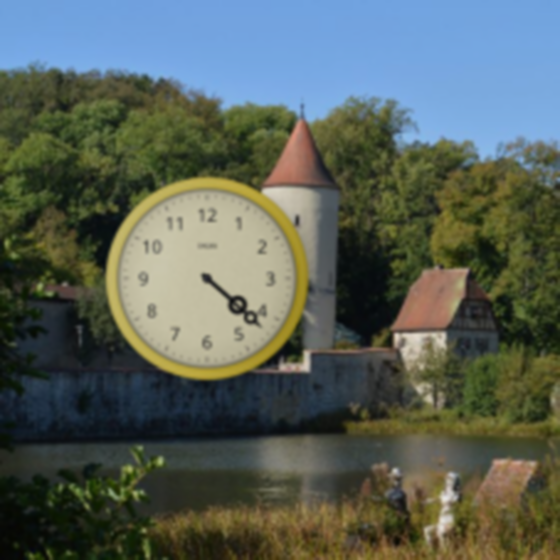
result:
4.22
